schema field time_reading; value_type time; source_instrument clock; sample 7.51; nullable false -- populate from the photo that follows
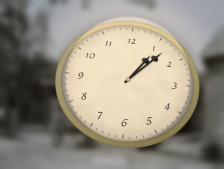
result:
1.07
